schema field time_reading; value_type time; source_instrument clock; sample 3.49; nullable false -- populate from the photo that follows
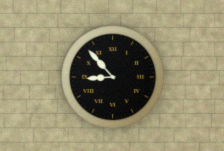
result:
8.53
